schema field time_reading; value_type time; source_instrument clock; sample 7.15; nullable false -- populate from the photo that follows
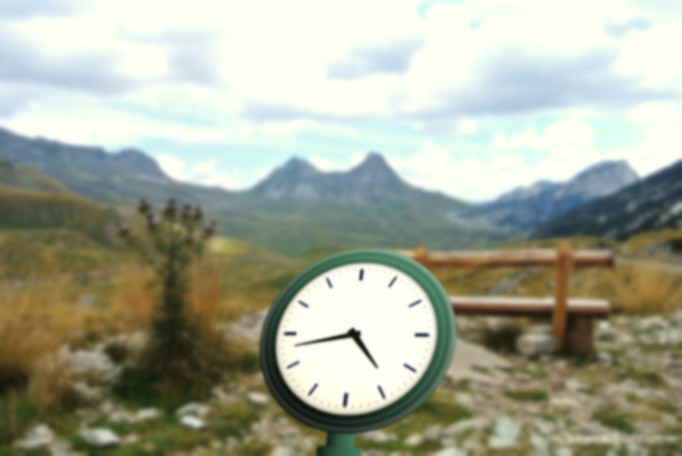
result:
4.43
